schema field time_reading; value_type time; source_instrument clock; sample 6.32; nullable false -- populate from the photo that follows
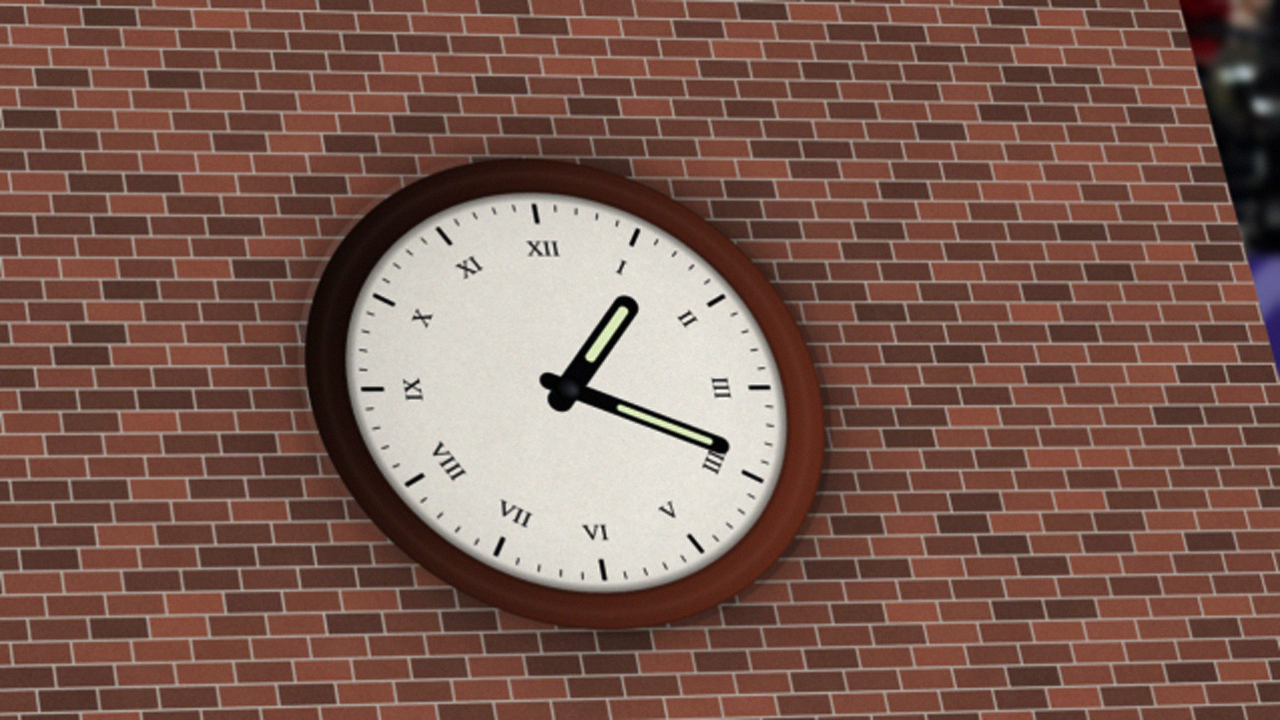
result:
1.19
